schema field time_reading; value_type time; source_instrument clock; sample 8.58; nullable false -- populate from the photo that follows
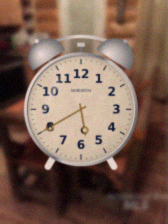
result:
5.40
